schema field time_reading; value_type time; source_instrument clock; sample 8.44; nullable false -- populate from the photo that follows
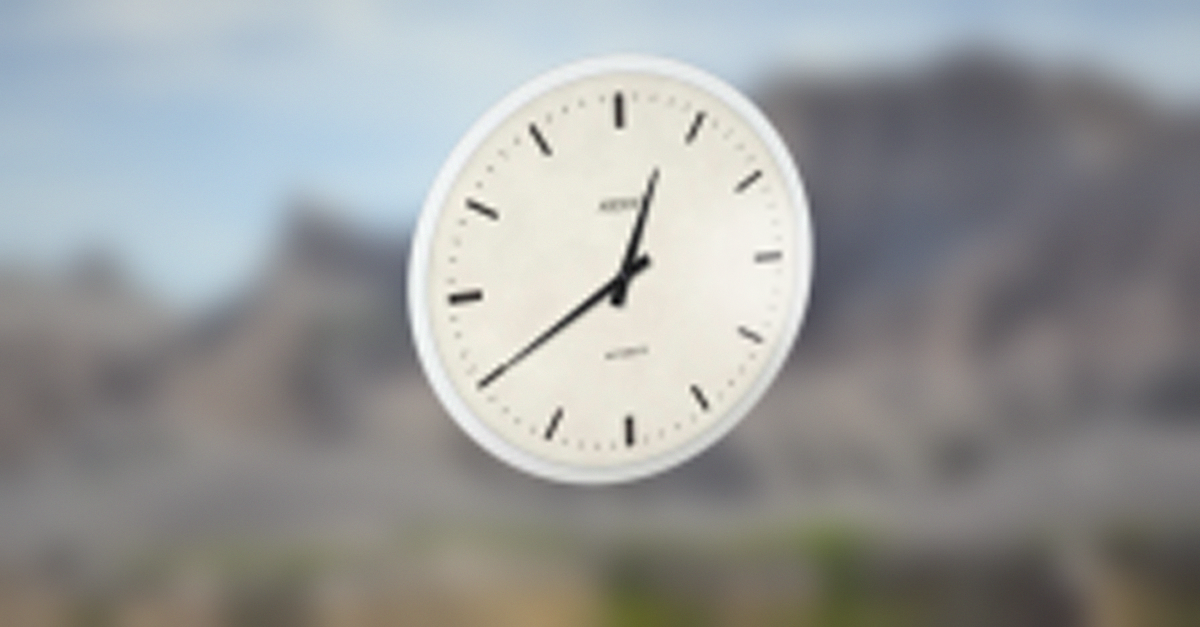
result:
12.40
